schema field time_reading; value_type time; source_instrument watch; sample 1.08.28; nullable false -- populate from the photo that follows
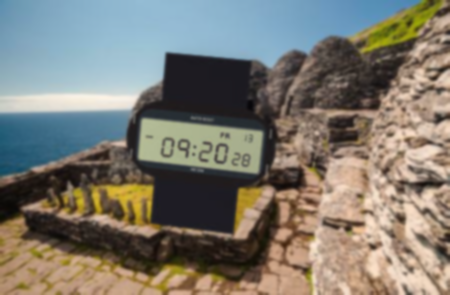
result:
9.20.28
